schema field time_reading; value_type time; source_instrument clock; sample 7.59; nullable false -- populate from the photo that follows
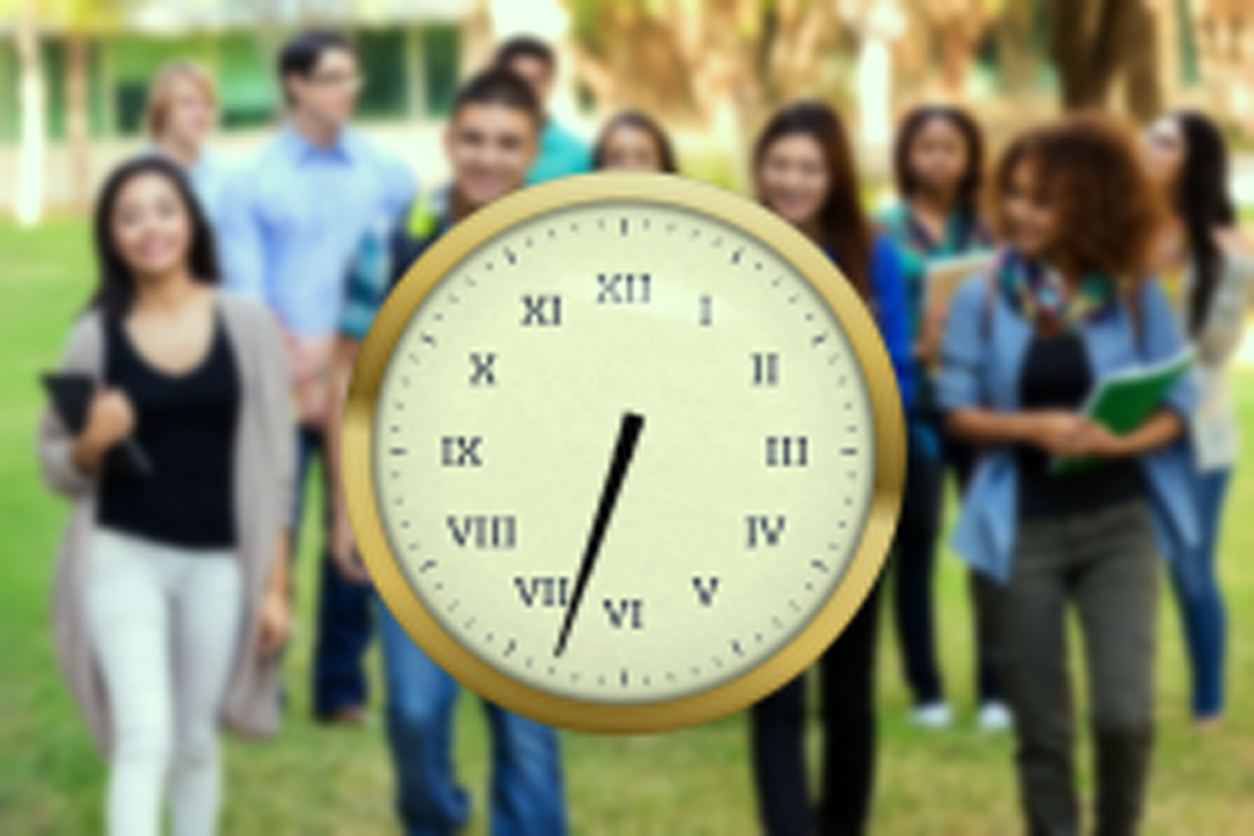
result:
6.33
